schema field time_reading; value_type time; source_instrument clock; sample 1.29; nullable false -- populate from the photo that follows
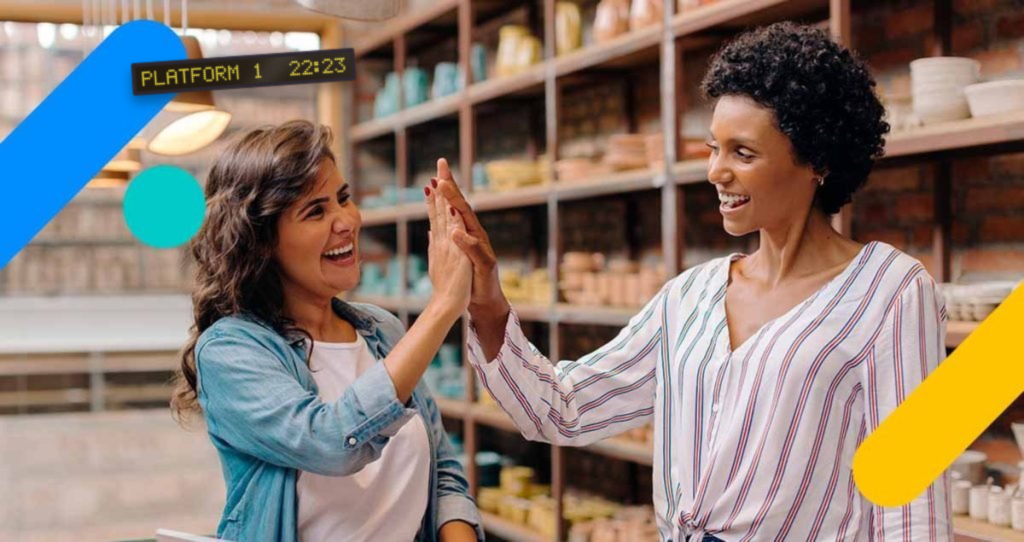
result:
22.23
